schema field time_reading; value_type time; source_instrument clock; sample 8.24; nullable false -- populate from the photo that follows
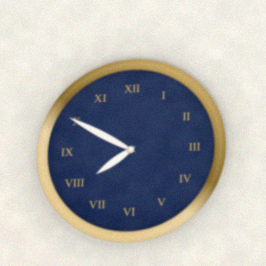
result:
7.50
